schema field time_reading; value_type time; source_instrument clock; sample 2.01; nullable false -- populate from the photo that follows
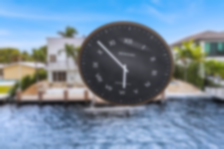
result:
5.52
